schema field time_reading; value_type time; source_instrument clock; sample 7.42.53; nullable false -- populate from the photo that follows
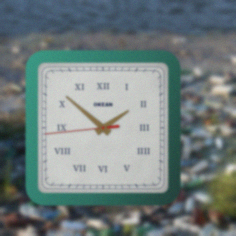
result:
1.51.44
